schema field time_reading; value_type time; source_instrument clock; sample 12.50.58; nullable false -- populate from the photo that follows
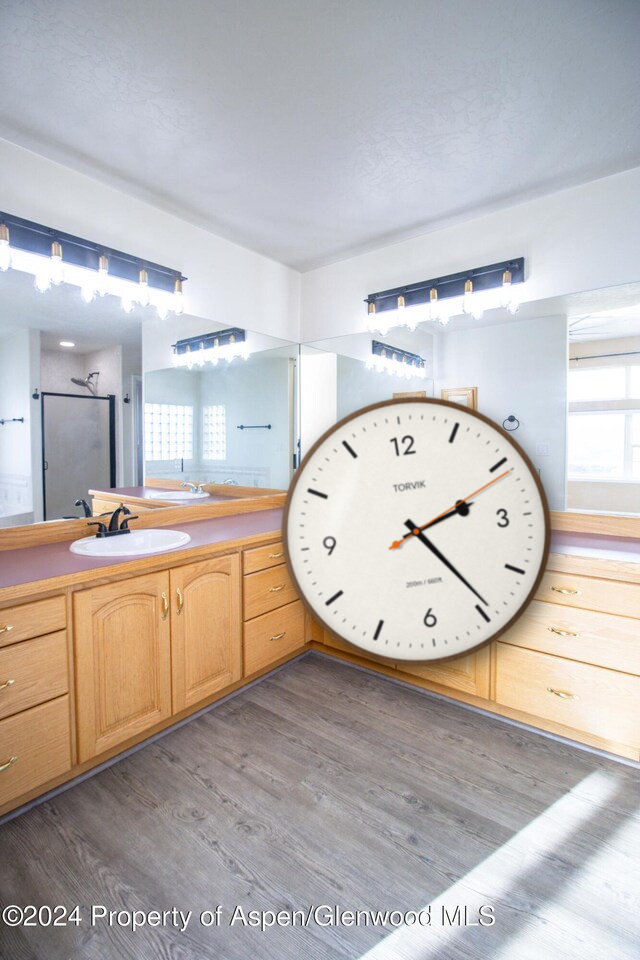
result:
2.24.11
